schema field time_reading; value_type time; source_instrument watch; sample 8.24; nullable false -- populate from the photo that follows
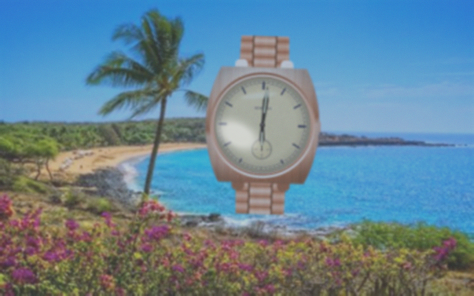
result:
6.01
